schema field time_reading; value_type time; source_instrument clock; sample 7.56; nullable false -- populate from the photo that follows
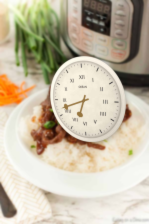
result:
6.42
